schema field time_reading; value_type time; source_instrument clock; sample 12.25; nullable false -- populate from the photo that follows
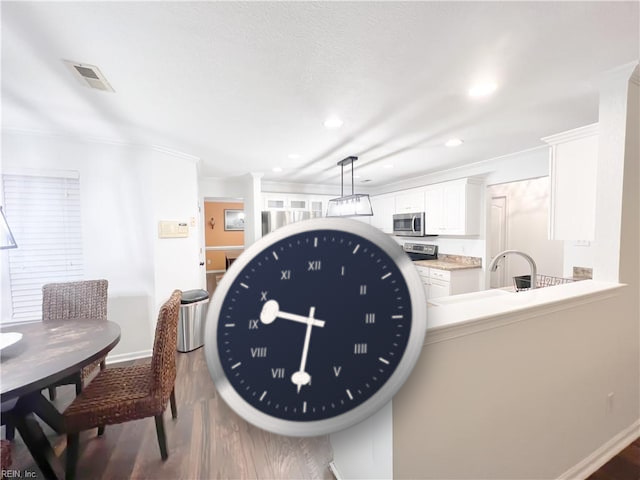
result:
9.31
